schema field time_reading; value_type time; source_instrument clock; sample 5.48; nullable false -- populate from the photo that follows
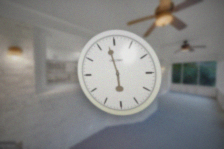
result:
5.58
